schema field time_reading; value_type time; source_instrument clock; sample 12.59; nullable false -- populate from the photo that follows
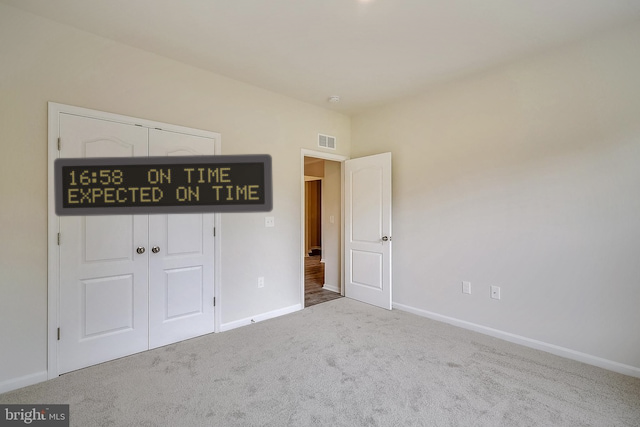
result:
16.58
